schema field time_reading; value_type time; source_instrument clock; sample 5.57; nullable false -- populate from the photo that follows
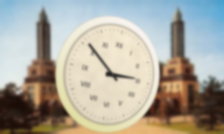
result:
2.51
